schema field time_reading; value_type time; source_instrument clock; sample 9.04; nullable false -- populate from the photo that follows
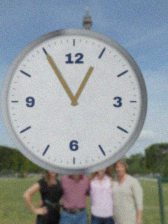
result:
12.55
